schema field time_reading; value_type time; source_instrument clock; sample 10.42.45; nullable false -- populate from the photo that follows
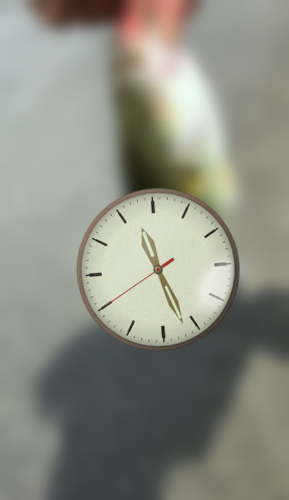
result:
11.26.40
